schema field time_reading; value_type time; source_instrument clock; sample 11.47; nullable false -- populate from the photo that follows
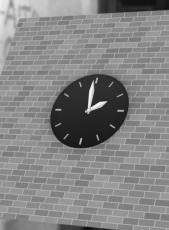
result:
1.59
